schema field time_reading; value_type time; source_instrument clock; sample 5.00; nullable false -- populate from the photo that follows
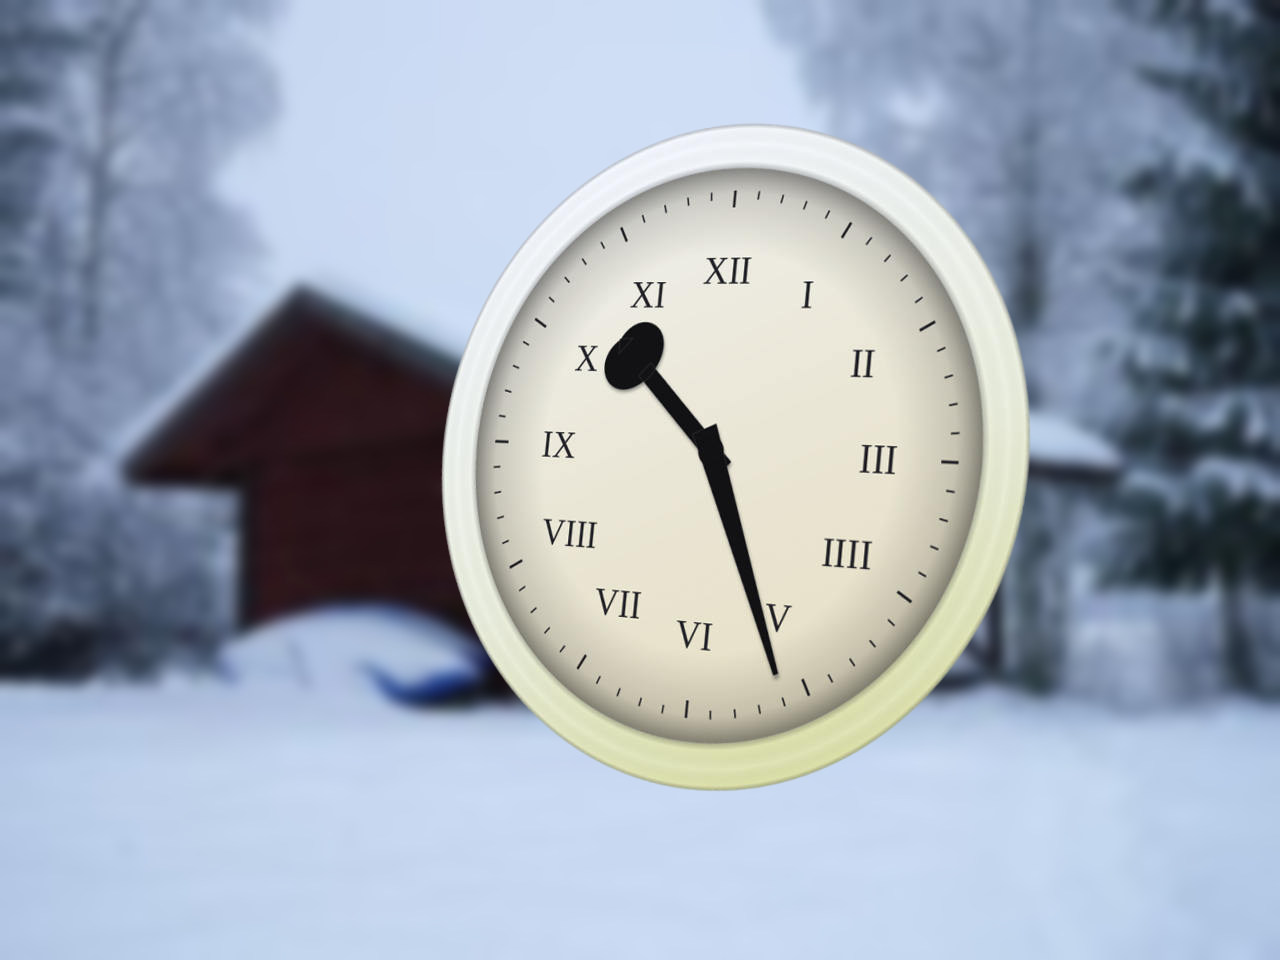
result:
10.26
